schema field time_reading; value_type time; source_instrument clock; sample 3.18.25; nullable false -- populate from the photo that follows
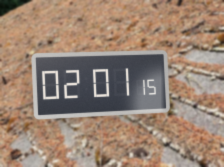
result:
2.01.15
